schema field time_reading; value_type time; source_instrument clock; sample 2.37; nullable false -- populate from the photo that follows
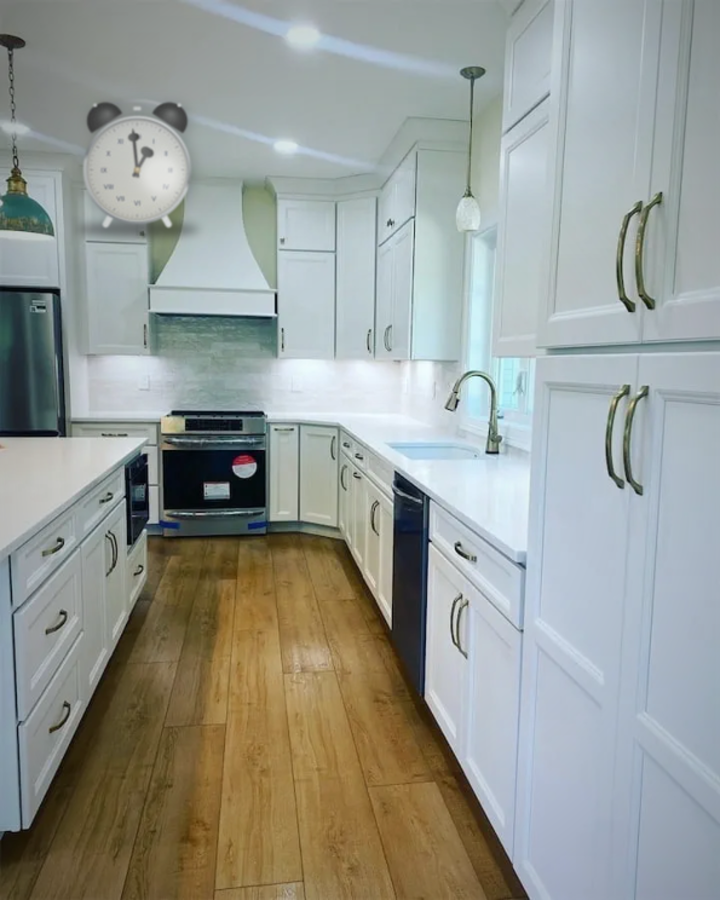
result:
12.59
